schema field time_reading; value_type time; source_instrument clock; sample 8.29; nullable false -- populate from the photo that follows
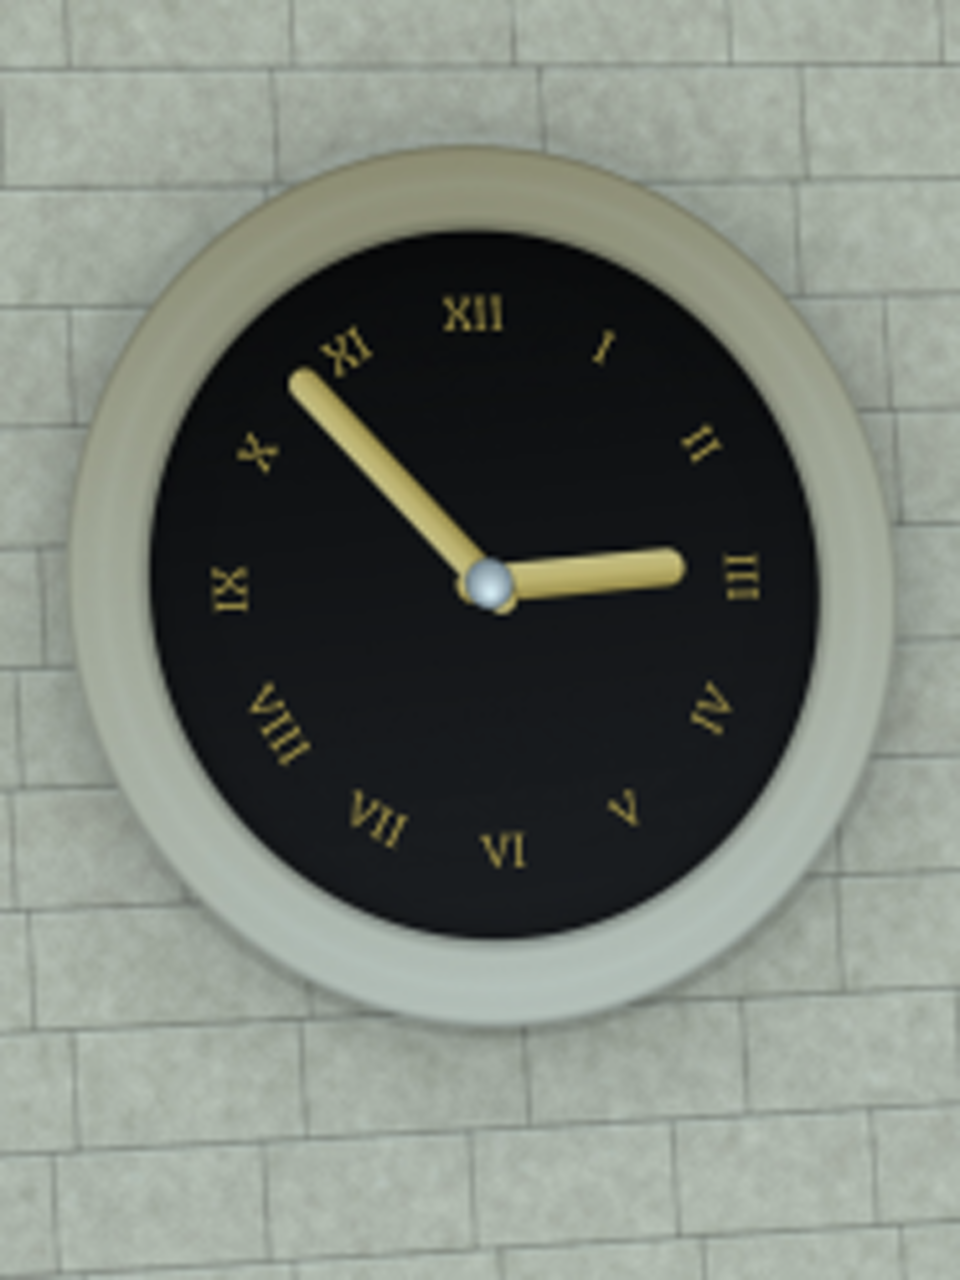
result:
2.53
